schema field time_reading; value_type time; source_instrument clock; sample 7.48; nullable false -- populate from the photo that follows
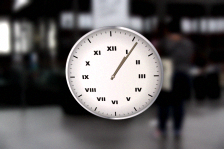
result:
1.06
